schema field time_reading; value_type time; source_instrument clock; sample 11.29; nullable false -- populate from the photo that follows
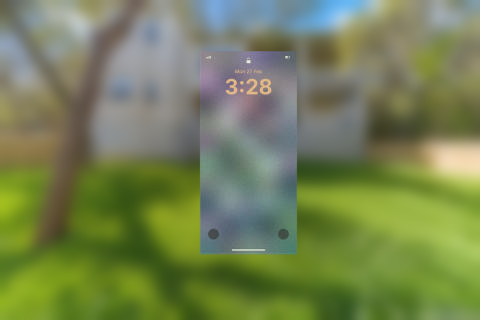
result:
3.28
